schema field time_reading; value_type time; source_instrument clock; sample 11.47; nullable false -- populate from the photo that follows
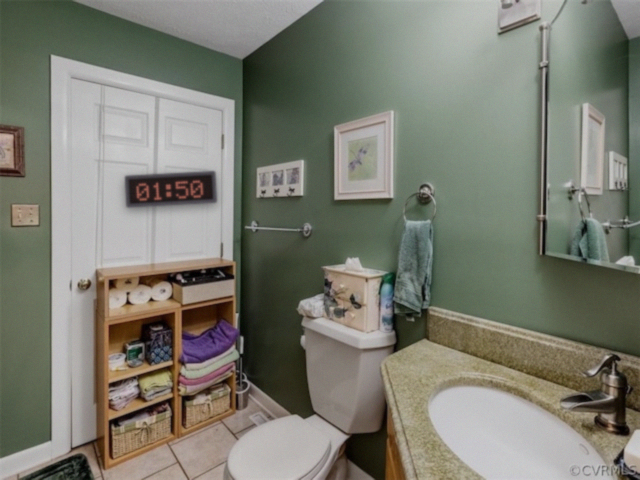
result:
1.50
